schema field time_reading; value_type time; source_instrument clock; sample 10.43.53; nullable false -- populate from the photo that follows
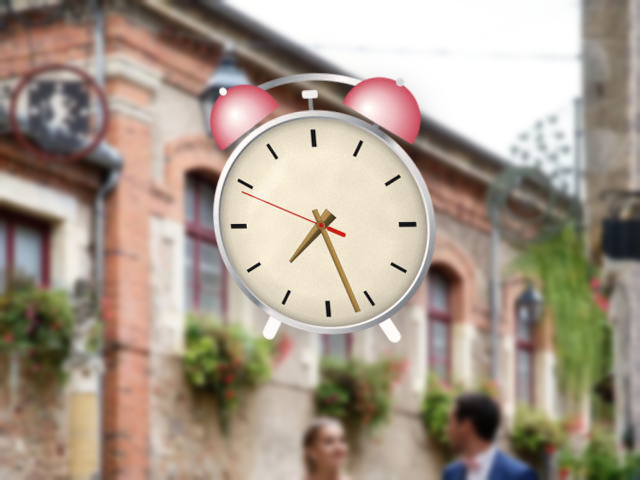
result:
7.26.49
